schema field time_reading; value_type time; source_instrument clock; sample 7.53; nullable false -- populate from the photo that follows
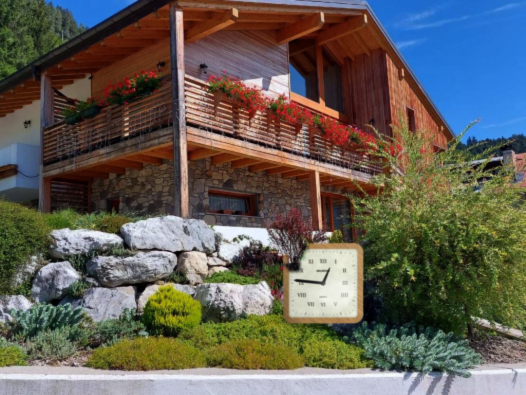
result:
12.46
